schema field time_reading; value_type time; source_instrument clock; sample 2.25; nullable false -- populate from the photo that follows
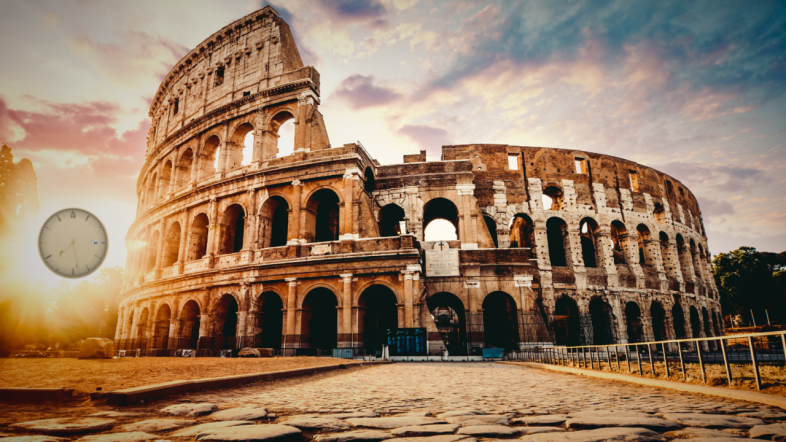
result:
7.28
